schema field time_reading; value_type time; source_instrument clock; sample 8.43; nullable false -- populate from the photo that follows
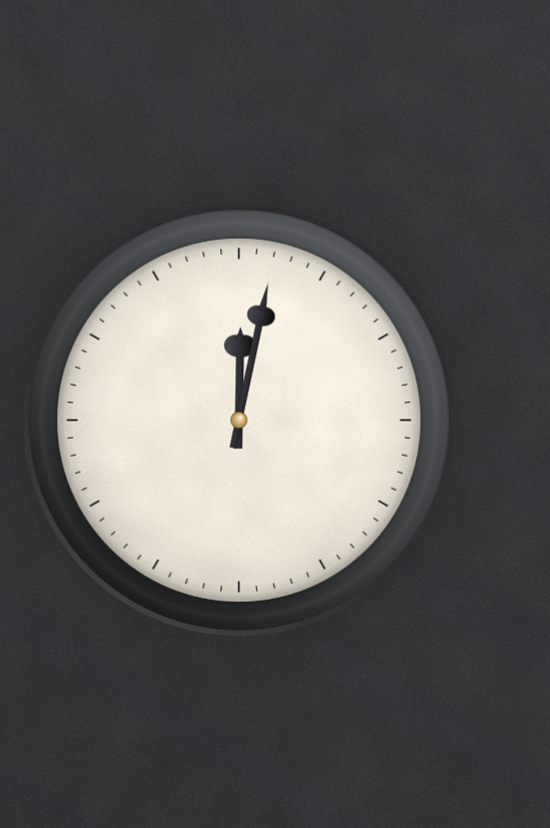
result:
12.02
